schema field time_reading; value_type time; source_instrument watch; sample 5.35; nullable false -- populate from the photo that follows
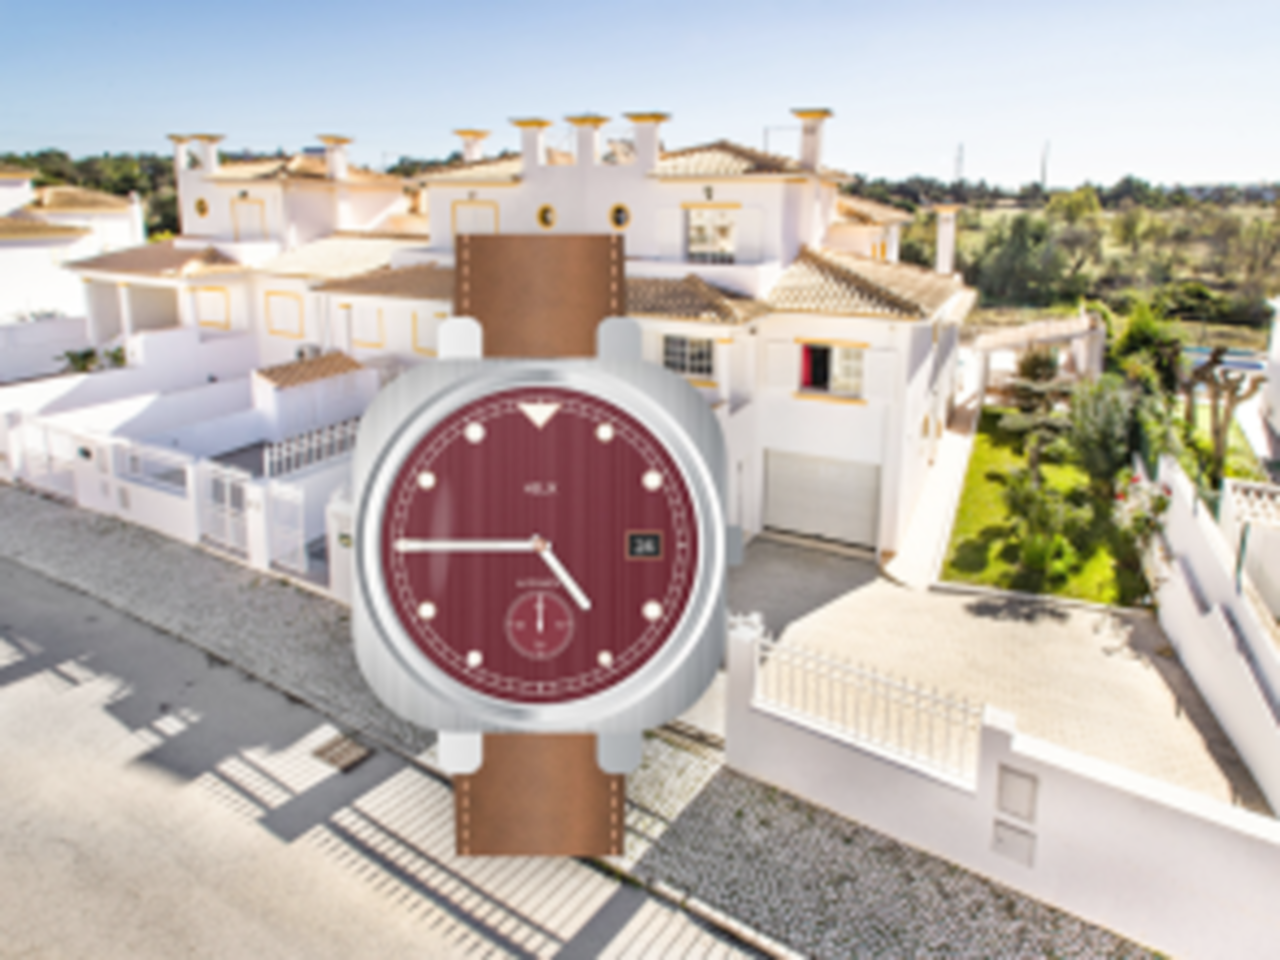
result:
4.45
